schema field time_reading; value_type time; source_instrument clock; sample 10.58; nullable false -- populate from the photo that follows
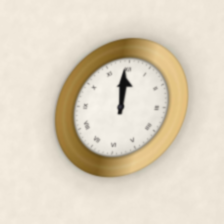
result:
11.59
